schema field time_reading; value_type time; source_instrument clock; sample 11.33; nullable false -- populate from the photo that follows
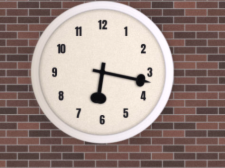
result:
6.17
